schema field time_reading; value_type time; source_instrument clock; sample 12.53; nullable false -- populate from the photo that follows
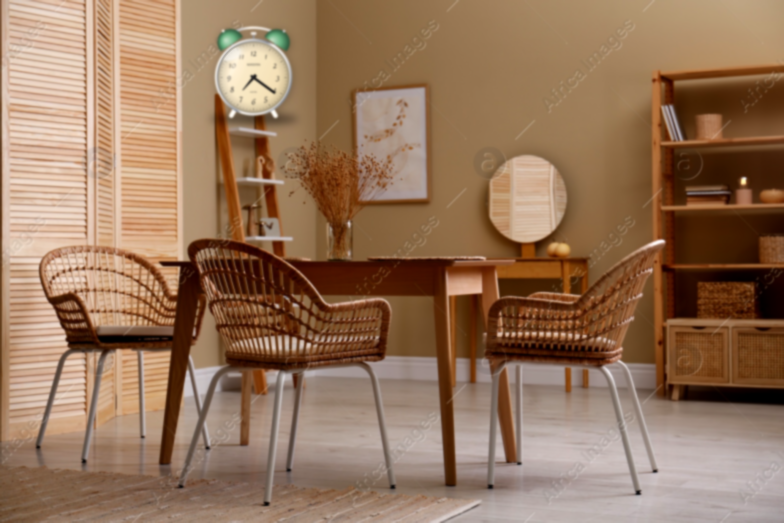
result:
7.21
